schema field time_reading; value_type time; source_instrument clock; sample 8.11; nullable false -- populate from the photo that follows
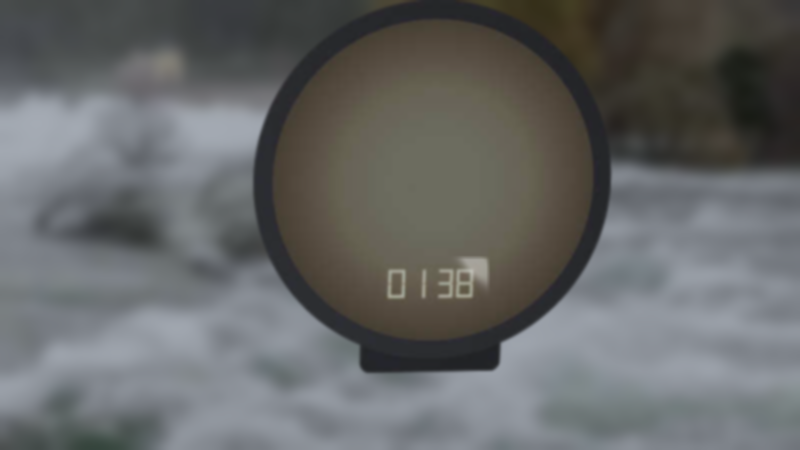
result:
1.38
